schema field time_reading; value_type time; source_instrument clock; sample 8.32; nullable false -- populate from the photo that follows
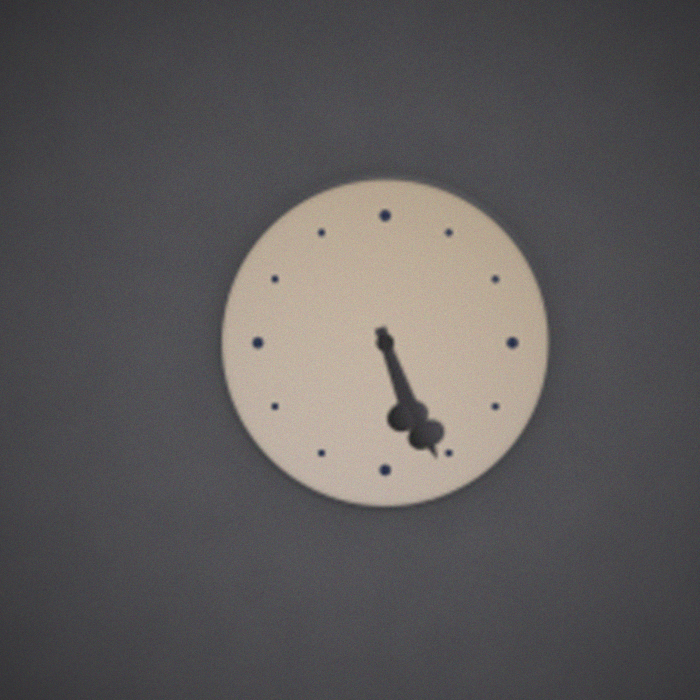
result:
5.26
